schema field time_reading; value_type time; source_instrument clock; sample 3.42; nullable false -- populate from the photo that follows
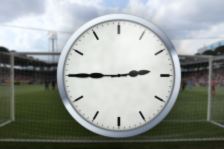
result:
2.45
